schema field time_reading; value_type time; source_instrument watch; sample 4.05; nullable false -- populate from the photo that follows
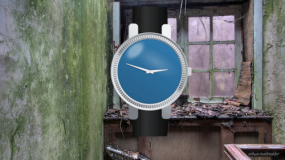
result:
2.48
